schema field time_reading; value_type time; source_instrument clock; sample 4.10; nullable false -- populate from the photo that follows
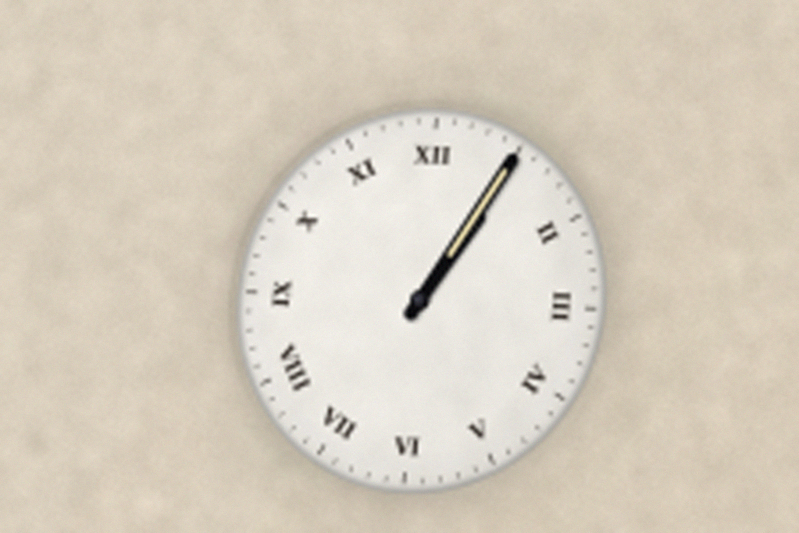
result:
1.05
